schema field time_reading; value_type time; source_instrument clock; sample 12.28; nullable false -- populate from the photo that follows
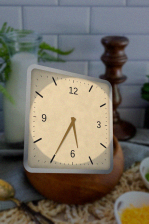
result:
5.35
